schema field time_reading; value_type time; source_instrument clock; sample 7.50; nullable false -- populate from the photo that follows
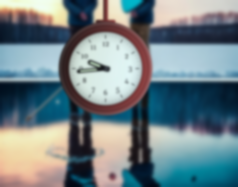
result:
9.44
